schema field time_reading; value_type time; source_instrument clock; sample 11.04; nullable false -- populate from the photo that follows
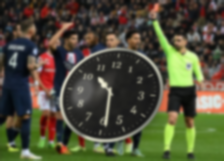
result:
10.29
